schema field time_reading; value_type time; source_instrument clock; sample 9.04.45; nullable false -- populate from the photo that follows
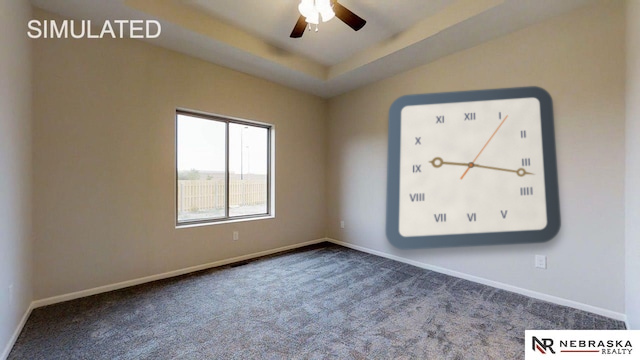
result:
9.17.06
